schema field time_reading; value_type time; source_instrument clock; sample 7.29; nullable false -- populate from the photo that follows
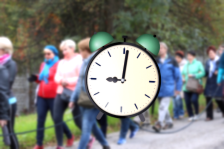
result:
9.01
